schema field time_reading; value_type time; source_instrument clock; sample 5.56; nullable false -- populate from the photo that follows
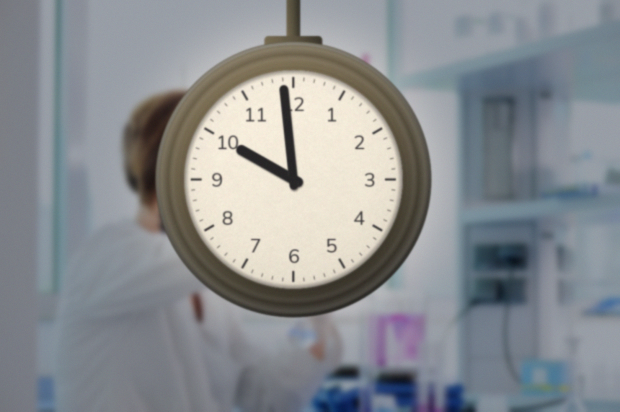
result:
9.59
